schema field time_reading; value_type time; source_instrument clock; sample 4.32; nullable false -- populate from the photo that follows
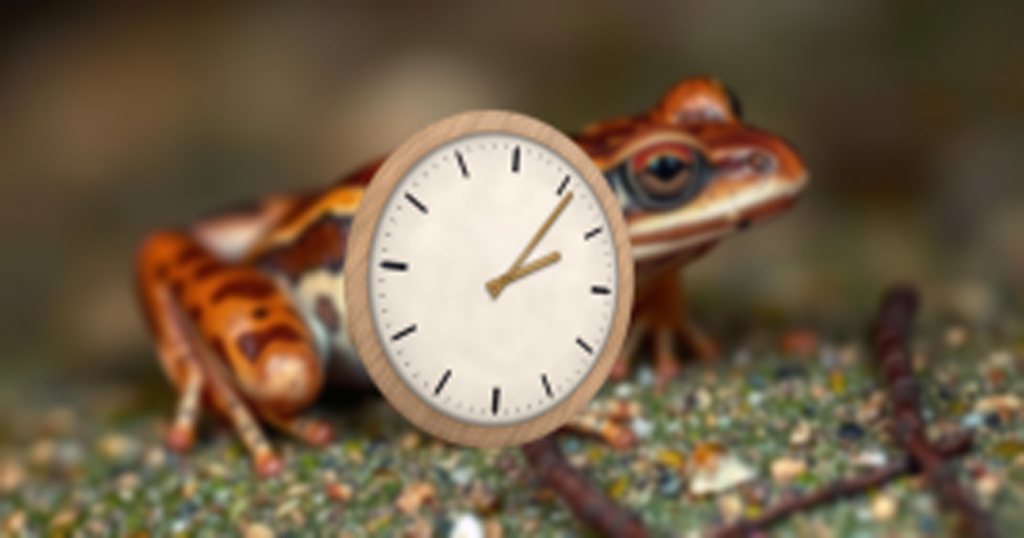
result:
2.06
